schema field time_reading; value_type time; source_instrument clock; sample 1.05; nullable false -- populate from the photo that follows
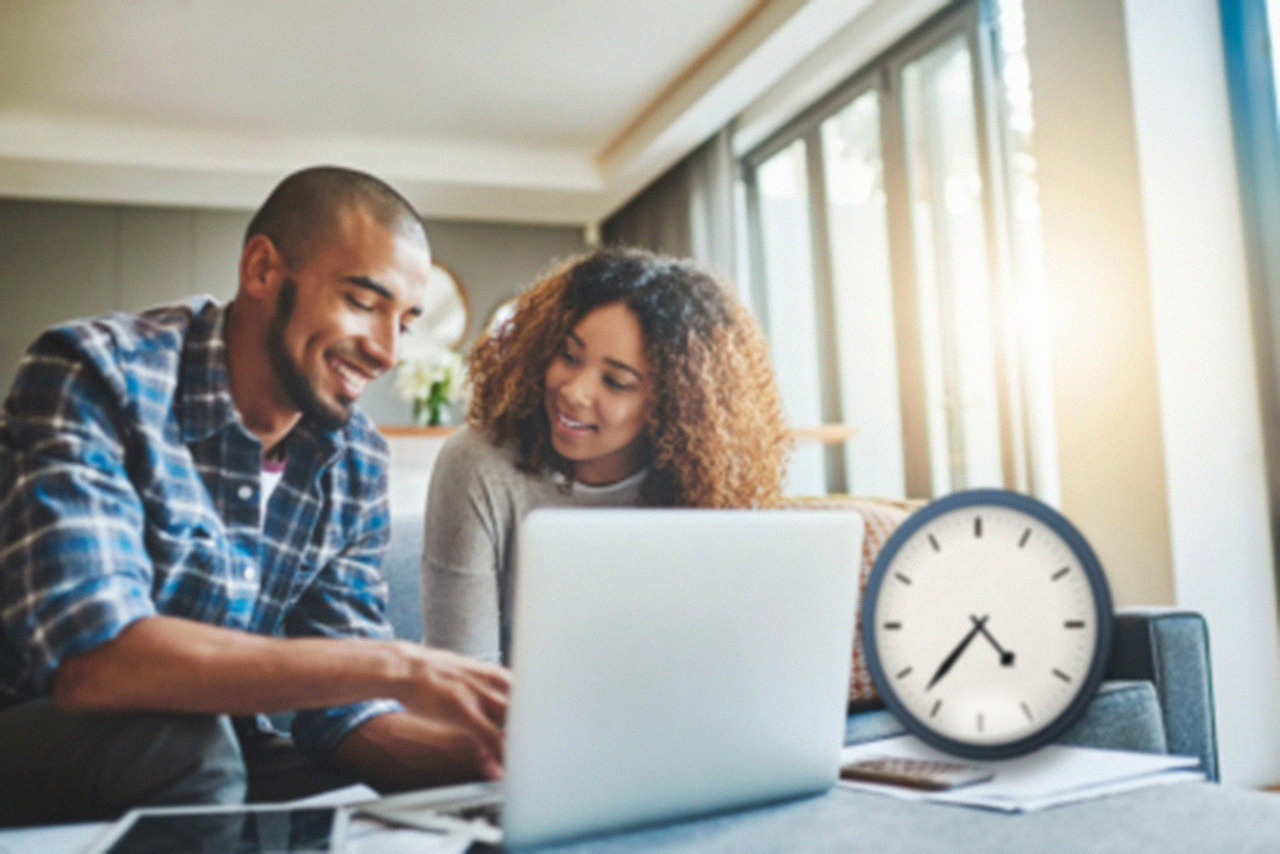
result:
4.37
